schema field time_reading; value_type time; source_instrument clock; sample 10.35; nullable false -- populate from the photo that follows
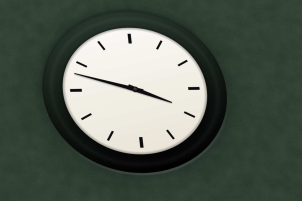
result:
3.48
